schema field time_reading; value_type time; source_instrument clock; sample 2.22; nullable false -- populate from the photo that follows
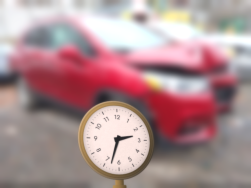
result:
2.33
